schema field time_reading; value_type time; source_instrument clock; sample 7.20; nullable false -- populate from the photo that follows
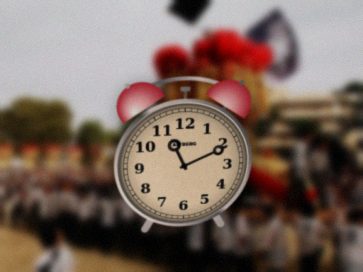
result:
11.11
